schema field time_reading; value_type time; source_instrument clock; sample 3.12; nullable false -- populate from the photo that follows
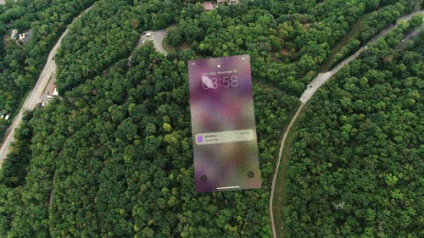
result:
3.58
